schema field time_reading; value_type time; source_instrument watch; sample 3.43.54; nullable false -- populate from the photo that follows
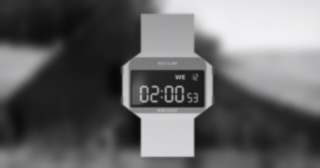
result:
2.00.53
